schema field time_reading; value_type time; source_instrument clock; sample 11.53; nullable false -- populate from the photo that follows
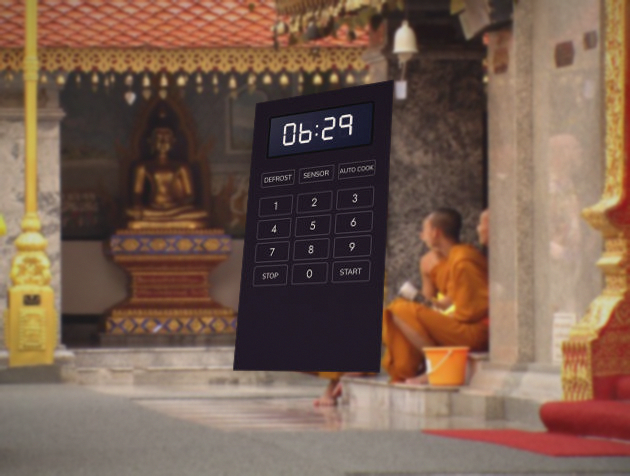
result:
6.29
